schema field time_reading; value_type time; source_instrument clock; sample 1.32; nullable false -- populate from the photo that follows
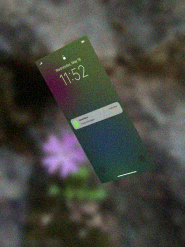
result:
11.52
